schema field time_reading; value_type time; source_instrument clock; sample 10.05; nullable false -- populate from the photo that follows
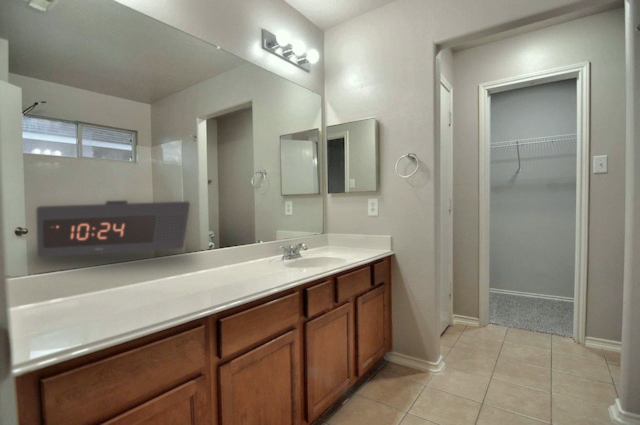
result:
10.24
